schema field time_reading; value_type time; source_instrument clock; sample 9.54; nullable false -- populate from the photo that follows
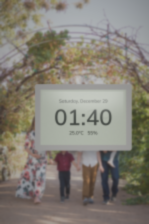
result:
1.40
